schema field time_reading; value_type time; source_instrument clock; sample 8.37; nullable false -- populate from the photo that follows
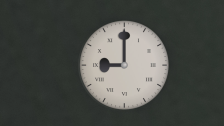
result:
9.00
